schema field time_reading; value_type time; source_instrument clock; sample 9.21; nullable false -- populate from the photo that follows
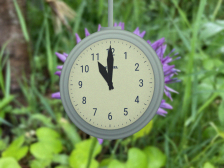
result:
11.00
